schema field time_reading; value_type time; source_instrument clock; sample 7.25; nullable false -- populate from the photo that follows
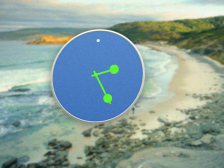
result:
2.25
